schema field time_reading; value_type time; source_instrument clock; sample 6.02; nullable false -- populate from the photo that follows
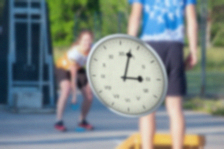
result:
3.03
